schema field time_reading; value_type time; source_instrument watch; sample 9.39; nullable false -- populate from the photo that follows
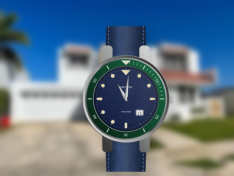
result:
11.01
